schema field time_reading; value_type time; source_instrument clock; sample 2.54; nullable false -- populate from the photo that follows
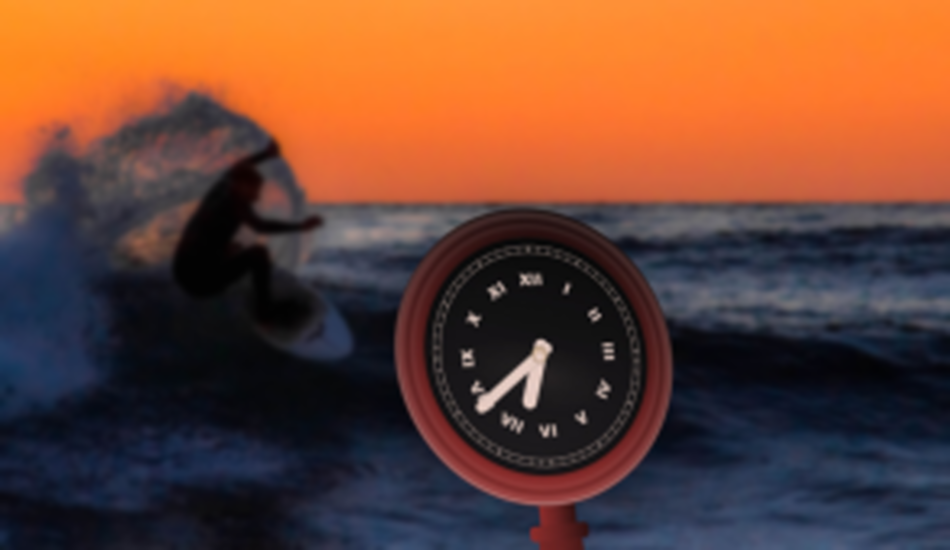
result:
6.39
